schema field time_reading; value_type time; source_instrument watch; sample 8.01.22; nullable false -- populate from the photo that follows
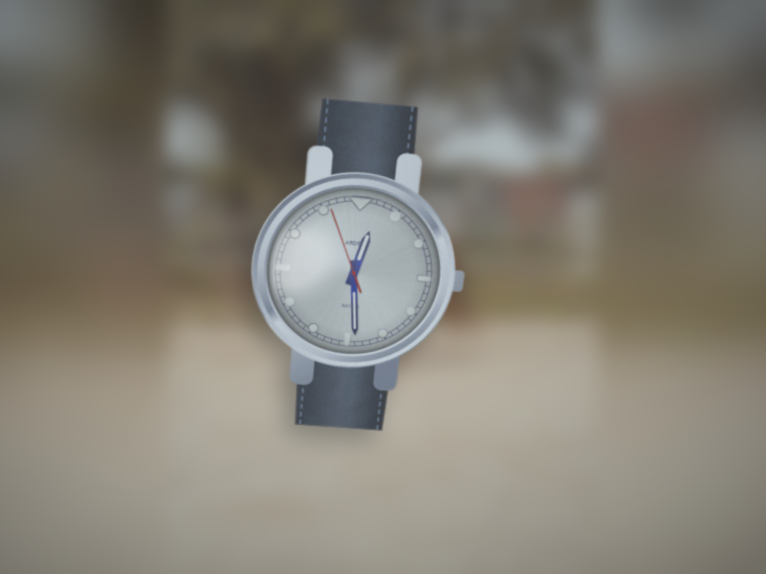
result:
12.28.56
